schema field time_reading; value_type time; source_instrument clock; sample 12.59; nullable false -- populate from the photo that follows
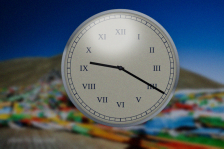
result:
9.20
